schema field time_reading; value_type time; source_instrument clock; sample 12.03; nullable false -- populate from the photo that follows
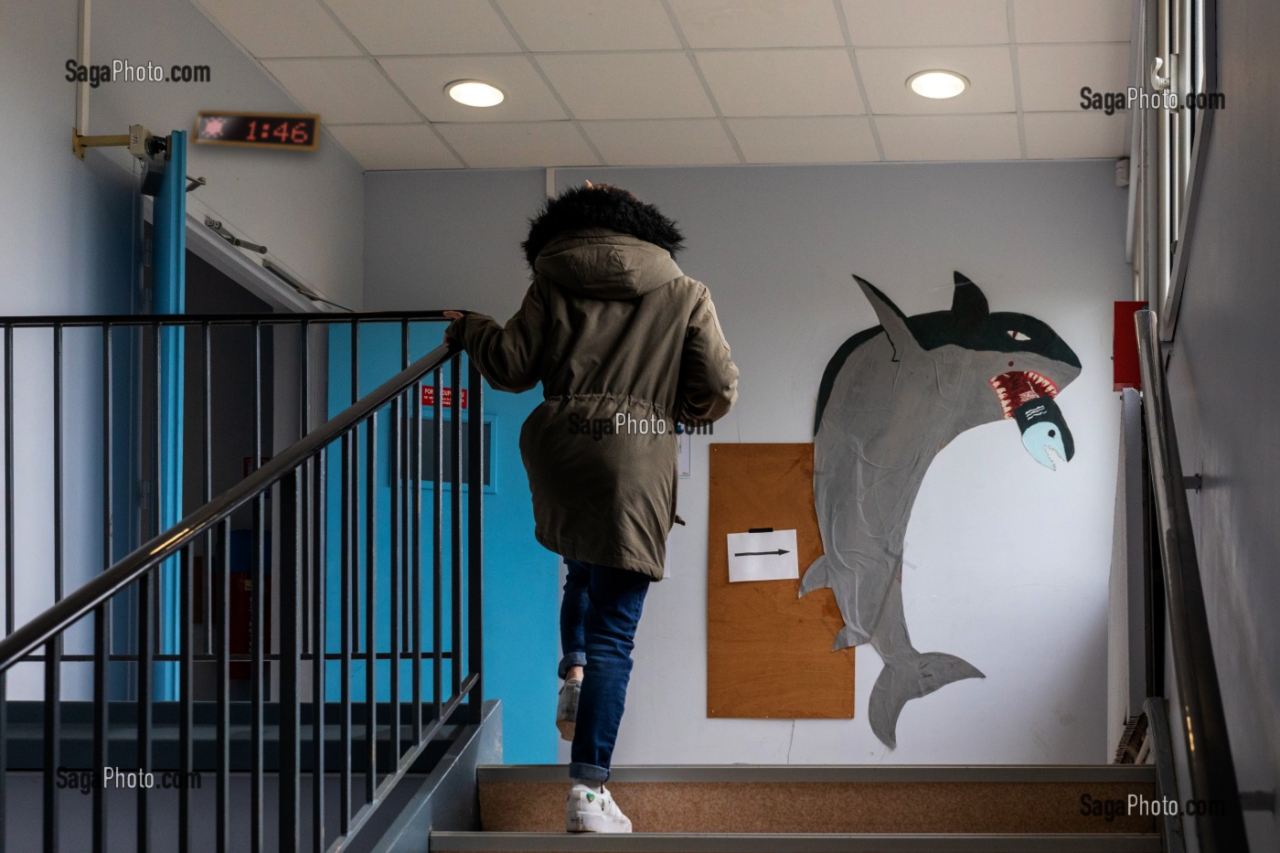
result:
1.46
